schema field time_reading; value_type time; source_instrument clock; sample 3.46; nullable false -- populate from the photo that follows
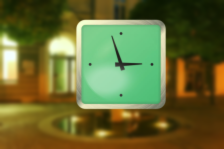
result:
2.57
